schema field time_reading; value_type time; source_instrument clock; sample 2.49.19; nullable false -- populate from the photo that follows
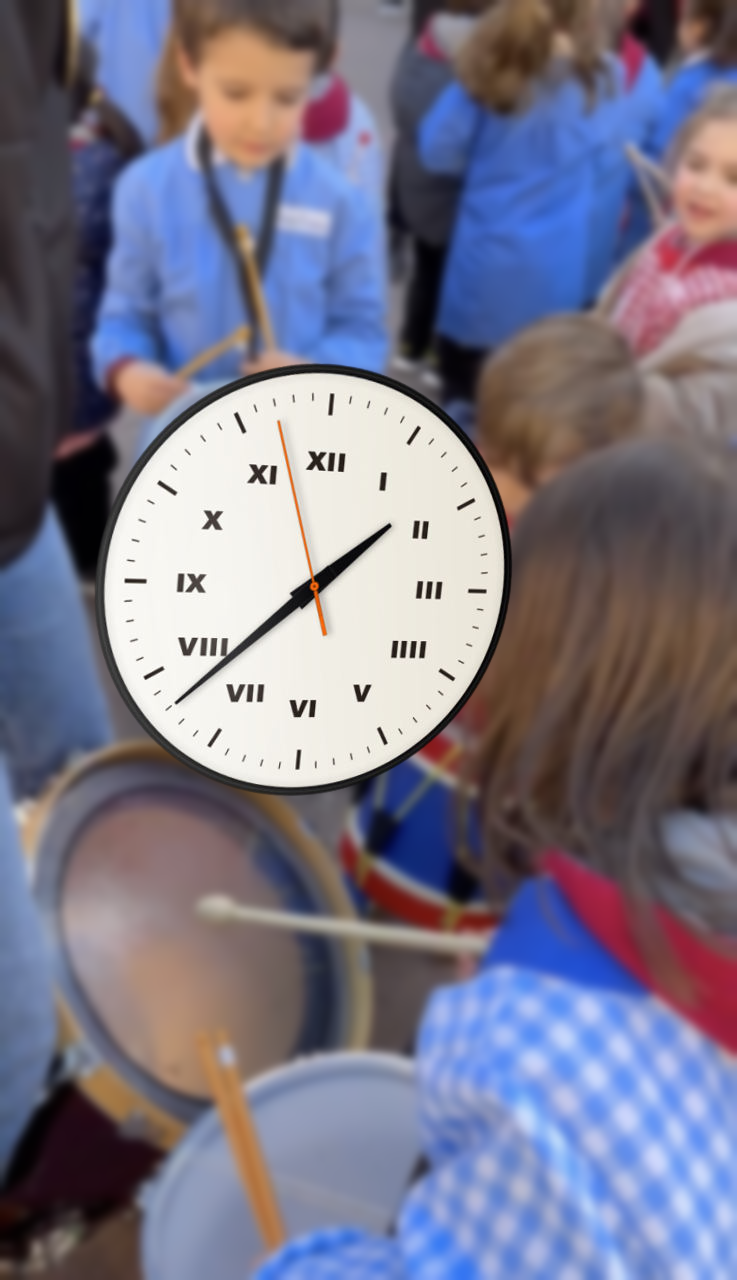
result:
1.37.57
